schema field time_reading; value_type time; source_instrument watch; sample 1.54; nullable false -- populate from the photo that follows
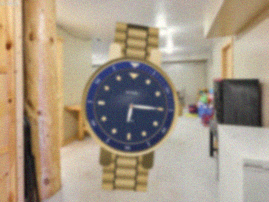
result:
6.15
